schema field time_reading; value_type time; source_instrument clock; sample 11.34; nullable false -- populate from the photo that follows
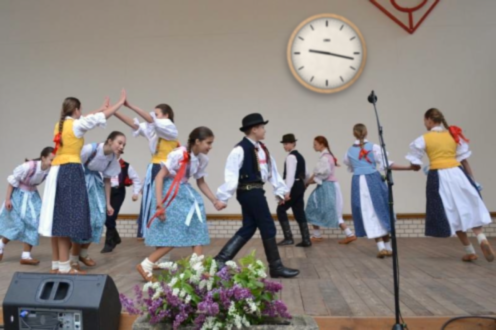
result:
9.17
